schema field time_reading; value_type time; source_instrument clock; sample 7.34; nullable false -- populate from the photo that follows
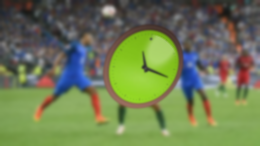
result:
11.18
